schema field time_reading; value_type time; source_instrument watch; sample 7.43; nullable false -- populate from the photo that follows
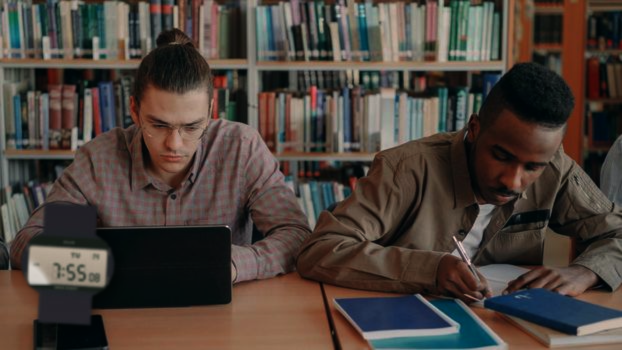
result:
7.55
